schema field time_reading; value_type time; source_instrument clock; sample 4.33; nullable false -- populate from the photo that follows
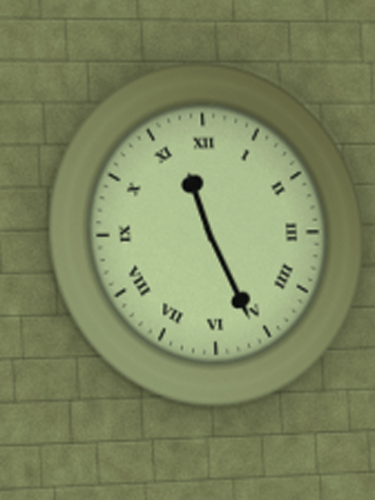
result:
11.26
